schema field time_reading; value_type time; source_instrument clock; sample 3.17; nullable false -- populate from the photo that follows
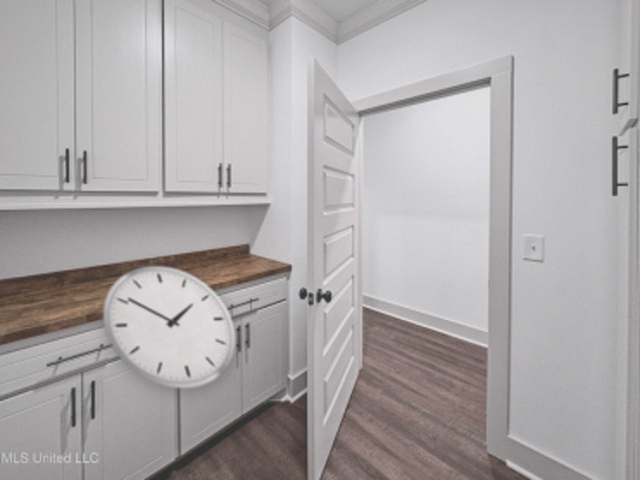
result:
1.51
